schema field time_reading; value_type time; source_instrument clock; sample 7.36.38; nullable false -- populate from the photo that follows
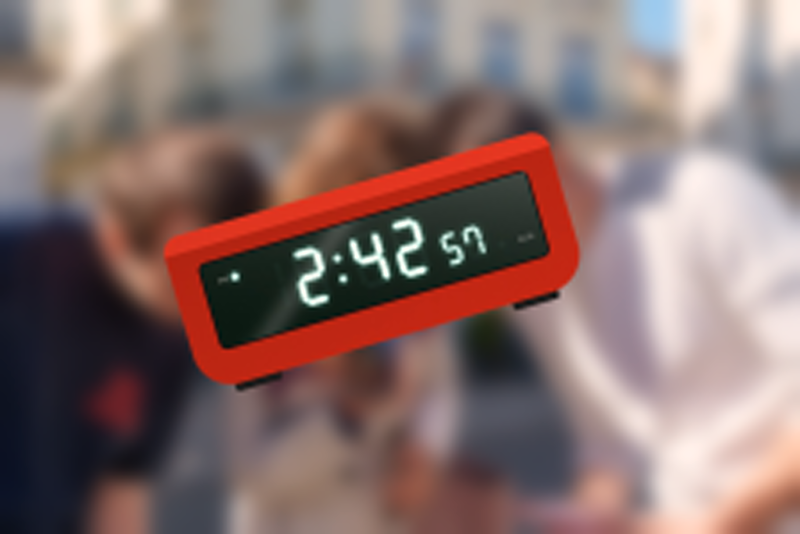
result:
2.42.57
